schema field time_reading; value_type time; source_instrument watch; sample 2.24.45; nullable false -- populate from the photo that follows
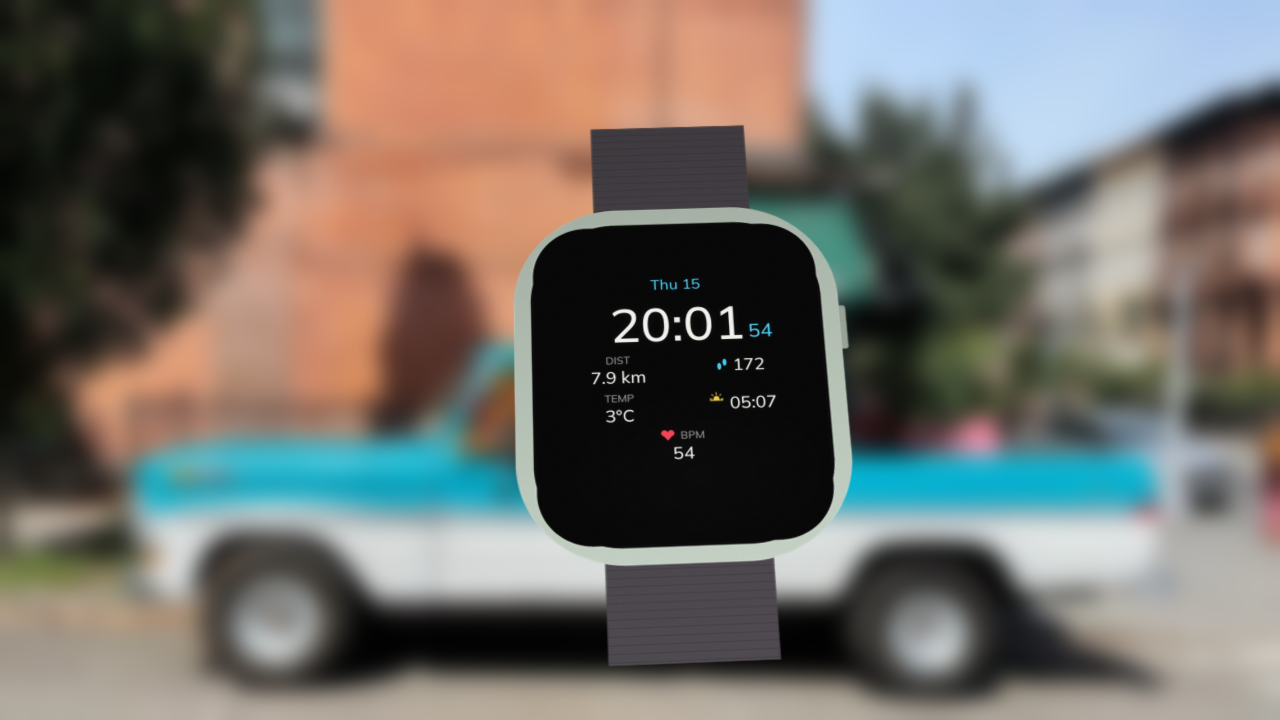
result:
20.01.54
